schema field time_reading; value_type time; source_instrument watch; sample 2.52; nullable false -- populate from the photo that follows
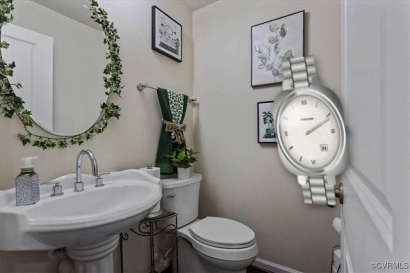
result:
2.11
